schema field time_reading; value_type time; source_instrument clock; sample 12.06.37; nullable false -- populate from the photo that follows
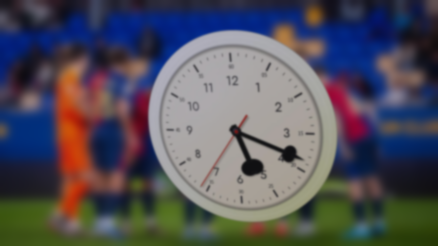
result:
5.18.36
